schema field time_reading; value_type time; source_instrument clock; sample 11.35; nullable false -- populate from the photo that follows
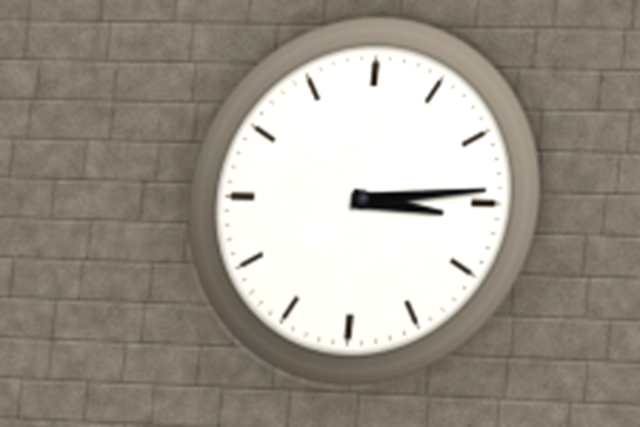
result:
3.14
